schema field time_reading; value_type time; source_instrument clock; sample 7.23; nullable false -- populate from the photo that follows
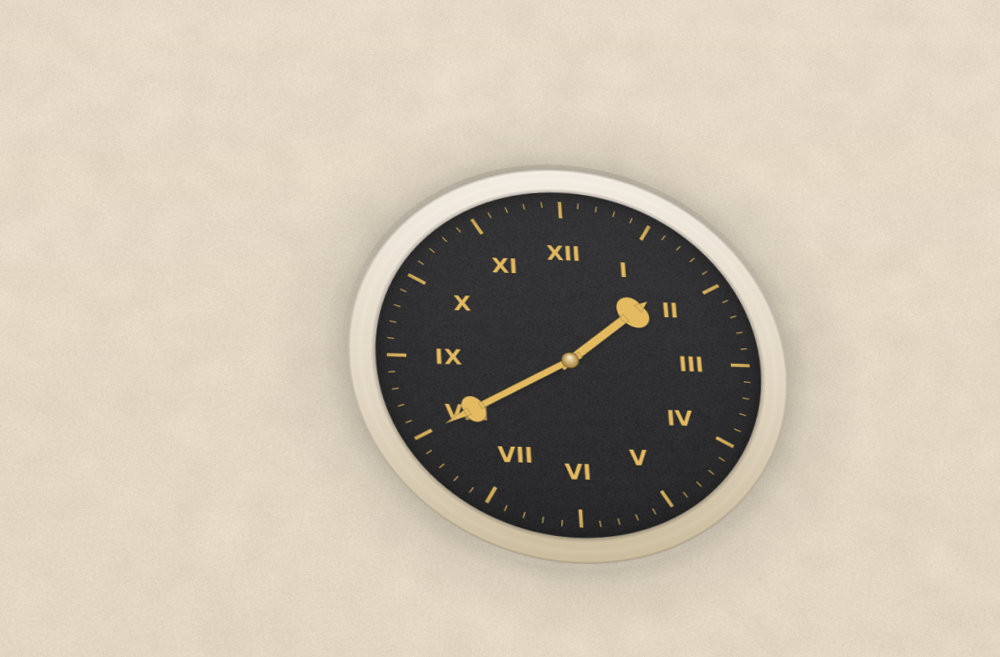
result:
1.40
